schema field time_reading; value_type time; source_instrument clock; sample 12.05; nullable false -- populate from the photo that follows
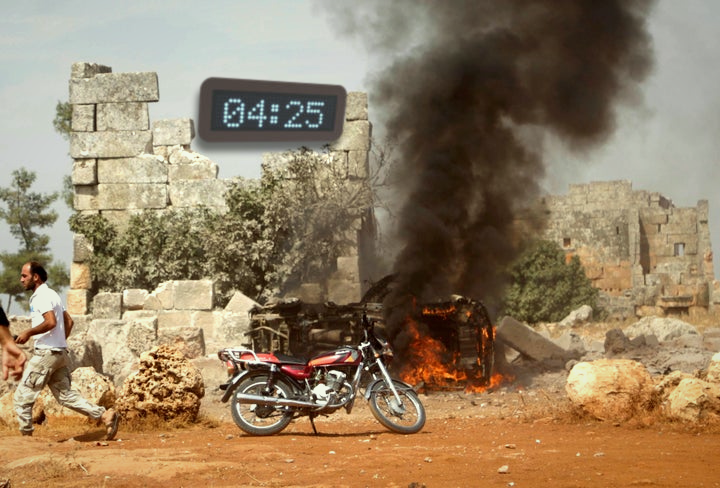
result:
4.25
